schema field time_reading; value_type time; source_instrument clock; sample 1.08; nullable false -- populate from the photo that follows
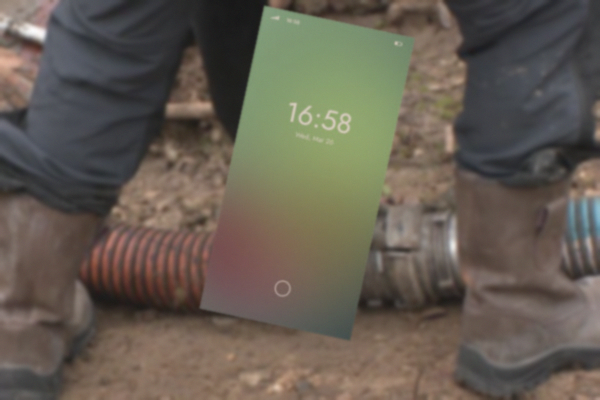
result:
16.58
